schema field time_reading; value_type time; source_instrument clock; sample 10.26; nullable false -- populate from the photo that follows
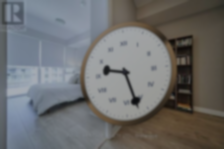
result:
9.27
